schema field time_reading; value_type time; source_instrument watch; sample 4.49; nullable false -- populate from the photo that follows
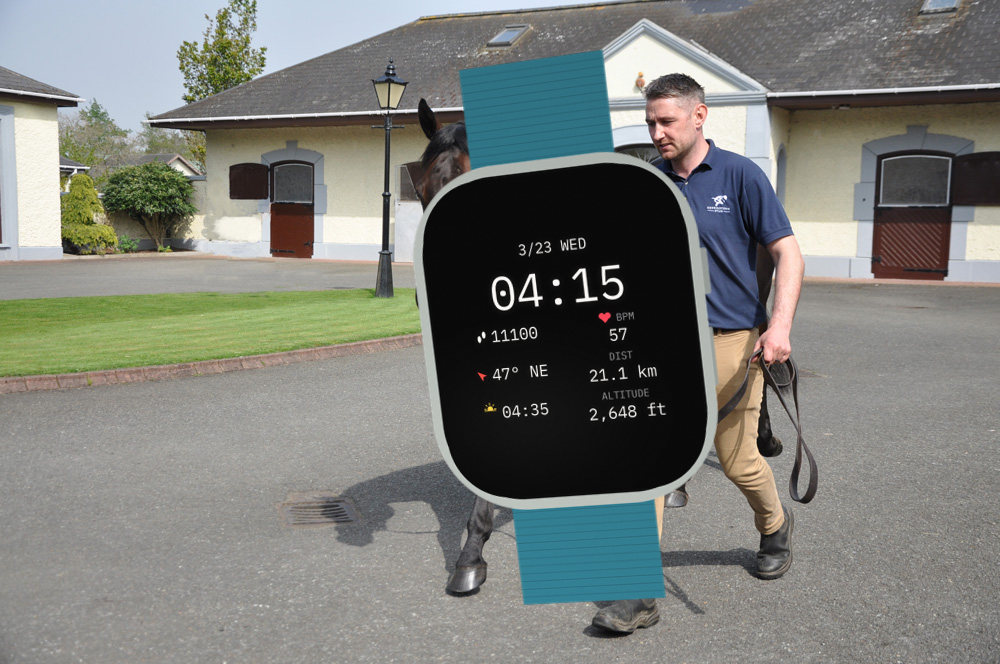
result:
4.15
